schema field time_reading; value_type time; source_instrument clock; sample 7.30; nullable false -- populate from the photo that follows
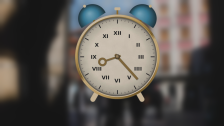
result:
8.23
